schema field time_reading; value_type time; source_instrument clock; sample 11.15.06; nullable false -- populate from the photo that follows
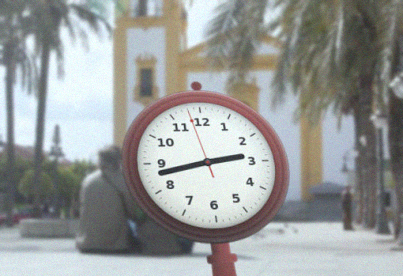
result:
2.42.58
